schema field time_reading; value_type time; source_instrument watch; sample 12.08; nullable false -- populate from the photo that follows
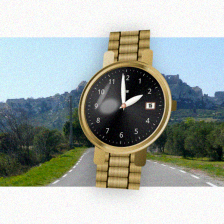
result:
1.59
